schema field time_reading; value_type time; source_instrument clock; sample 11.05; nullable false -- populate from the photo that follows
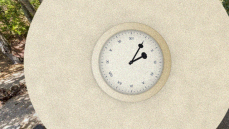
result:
2.05
